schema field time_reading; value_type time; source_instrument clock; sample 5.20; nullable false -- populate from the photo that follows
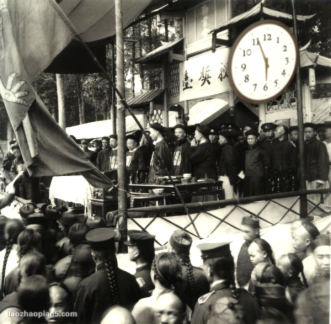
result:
5.56
